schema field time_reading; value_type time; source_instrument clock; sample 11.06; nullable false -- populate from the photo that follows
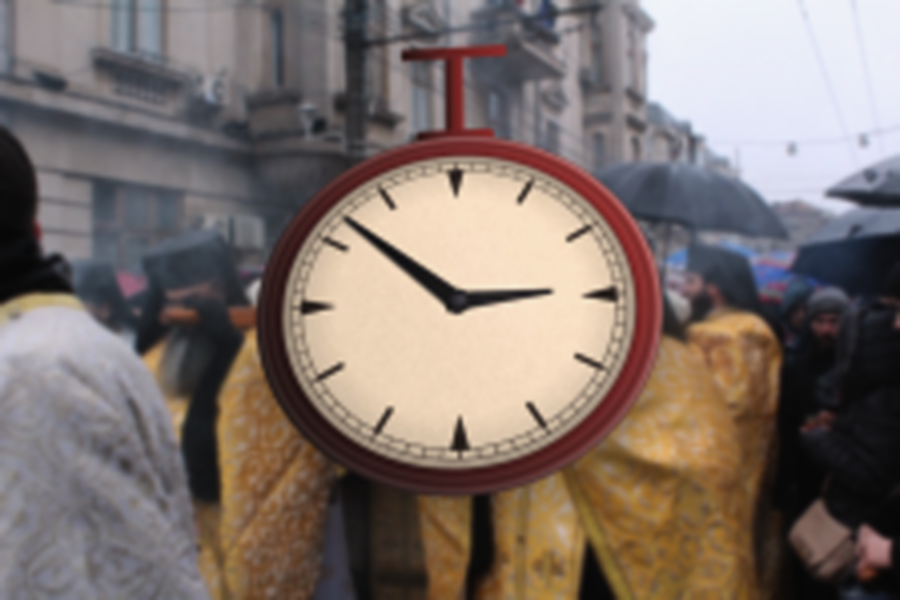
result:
2.52
